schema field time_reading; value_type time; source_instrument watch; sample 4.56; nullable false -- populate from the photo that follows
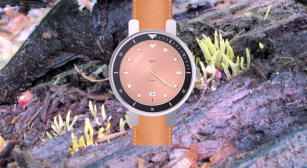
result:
4.21
